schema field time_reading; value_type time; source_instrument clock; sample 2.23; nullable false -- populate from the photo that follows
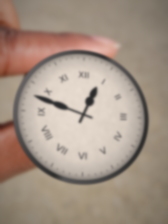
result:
12.48
